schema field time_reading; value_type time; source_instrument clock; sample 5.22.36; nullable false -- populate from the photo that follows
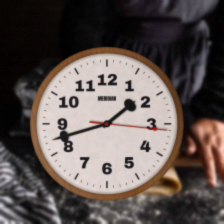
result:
1.42.16
